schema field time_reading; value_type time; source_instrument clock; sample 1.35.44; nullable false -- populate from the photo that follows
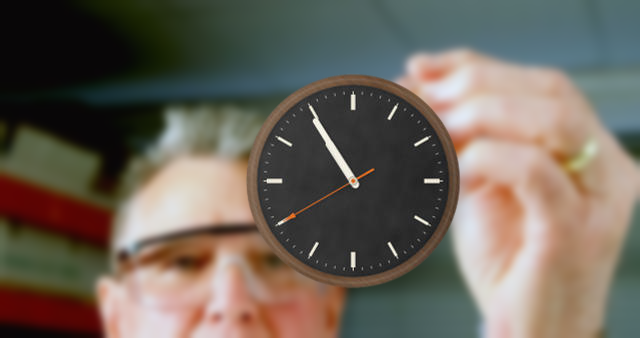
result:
10.54.40
